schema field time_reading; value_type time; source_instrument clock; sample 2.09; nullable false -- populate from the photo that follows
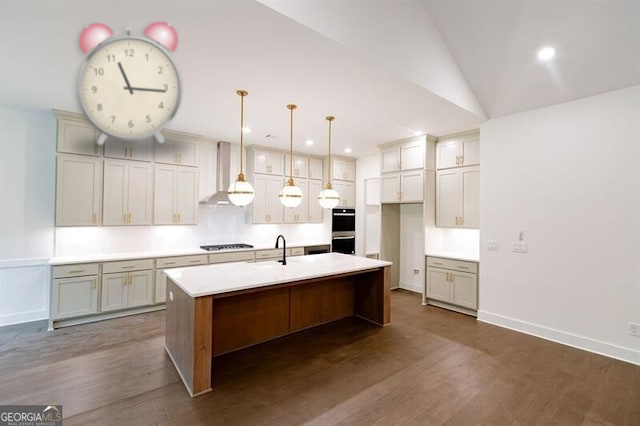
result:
11.16
